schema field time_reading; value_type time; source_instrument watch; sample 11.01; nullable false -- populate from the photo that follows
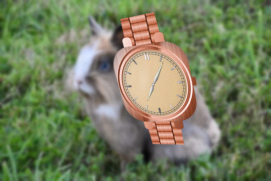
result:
7.06
